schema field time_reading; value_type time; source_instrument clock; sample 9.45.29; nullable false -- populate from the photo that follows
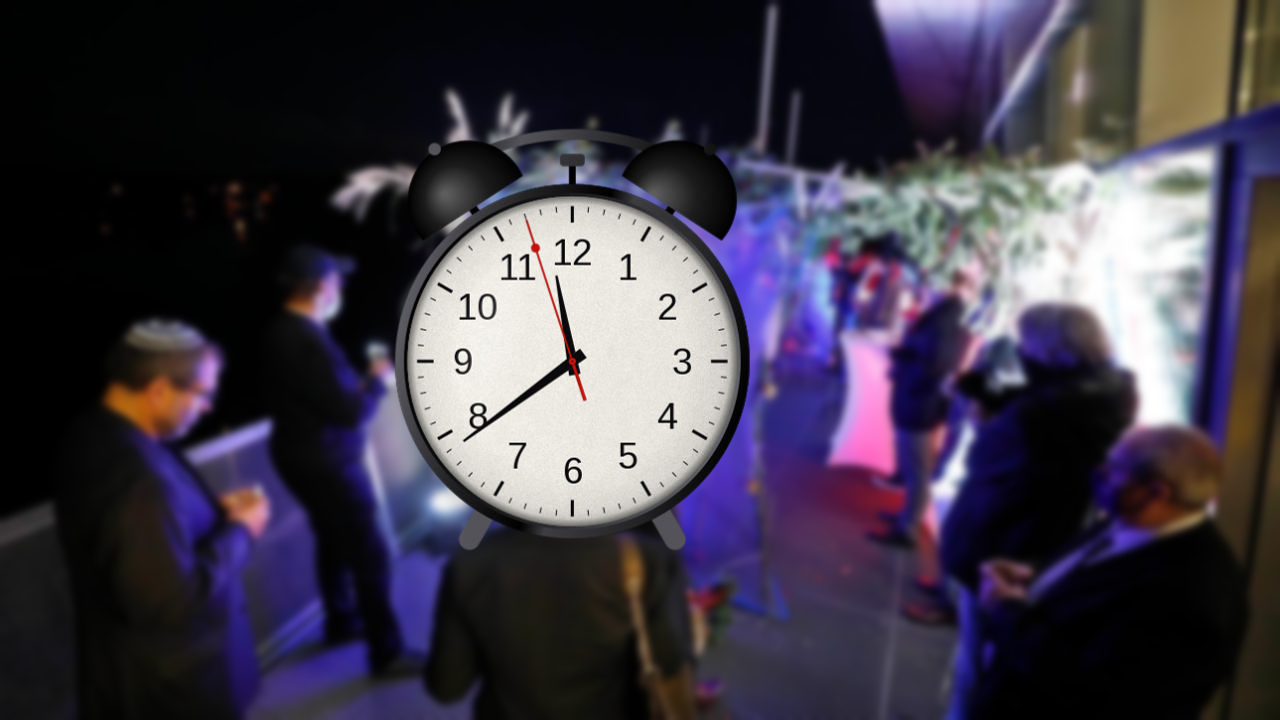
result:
11.38.57
